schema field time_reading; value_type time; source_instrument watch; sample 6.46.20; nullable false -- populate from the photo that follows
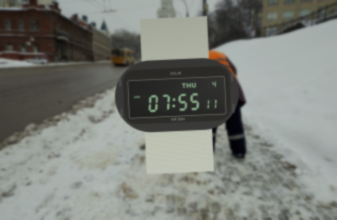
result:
7.55.11
